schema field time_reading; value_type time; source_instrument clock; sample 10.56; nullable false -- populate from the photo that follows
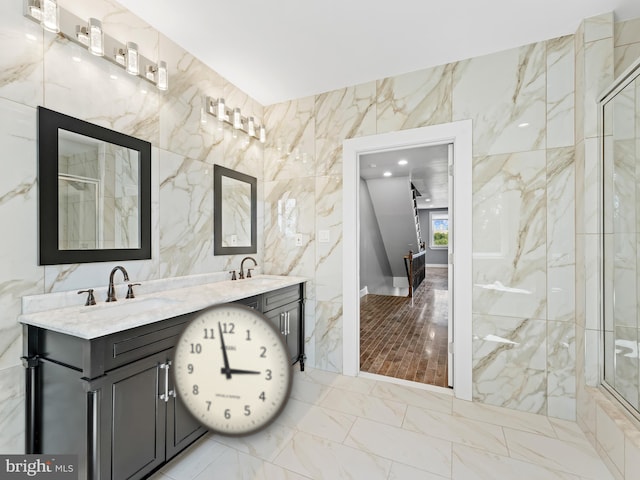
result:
2.58
